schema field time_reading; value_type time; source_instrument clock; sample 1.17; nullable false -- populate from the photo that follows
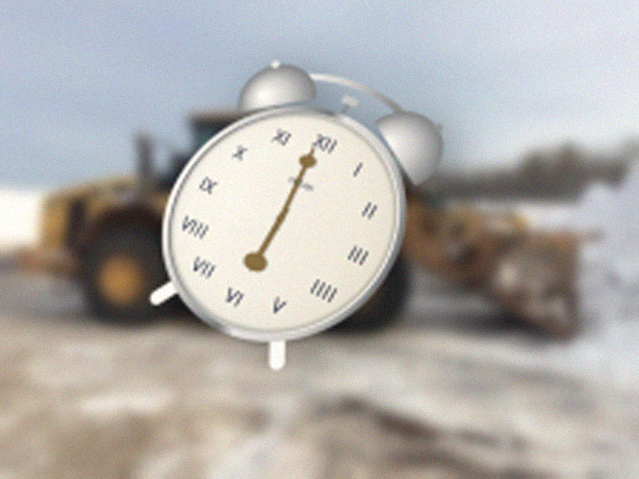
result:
5.59
